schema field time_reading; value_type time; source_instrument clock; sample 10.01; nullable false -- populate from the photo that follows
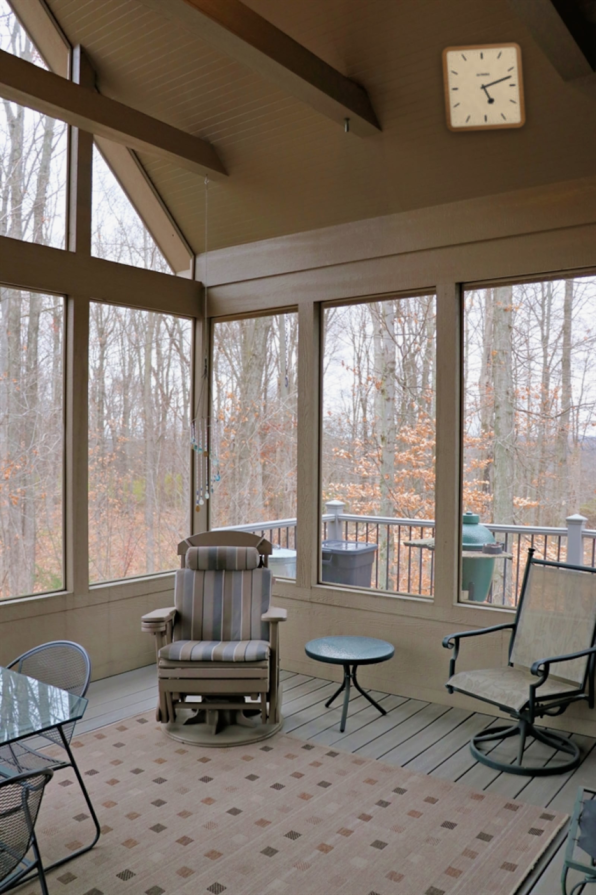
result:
5.12
